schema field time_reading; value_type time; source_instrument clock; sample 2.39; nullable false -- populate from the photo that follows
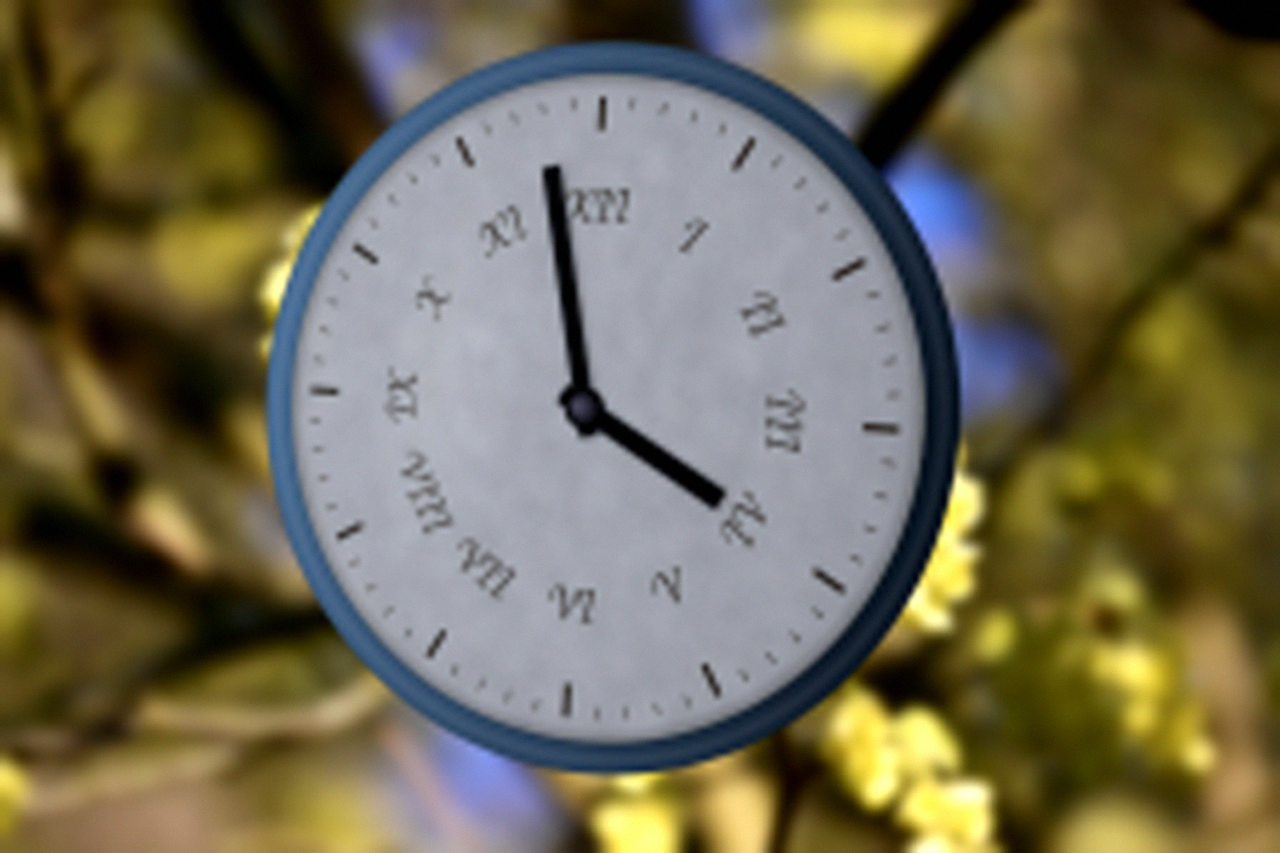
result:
3.58
